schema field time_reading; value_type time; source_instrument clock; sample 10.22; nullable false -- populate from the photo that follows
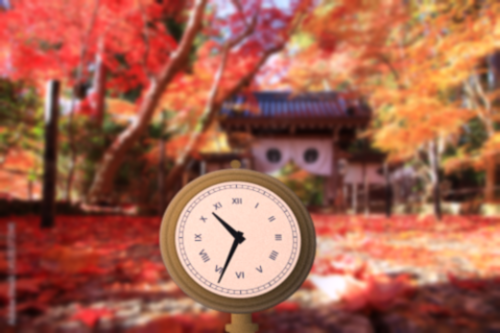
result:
10.34
